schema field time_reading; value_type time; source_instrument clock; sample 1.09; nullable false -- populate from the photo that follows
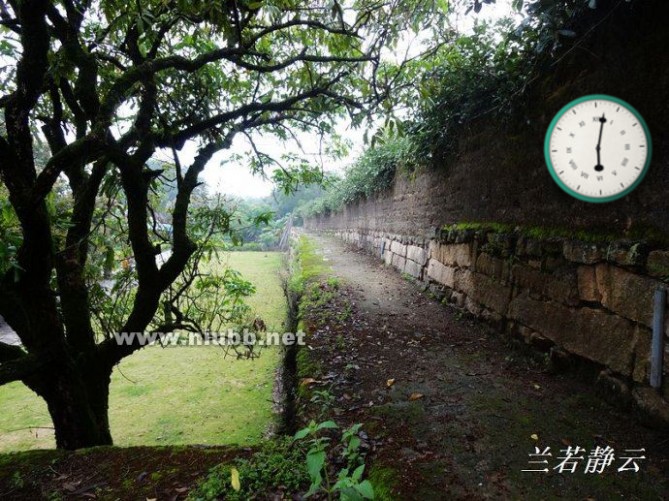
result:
6.02
